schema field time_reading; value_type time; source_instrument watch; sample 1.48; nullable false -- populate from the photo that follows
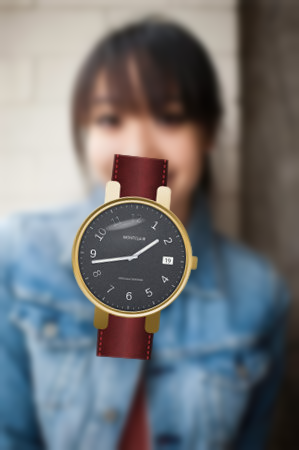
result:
1.43
